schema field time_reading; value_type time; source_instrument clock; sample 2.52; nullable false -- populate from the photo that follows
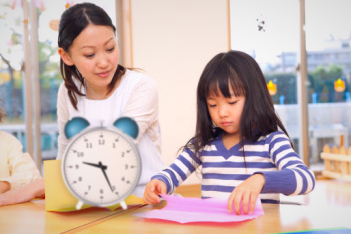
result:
9.26
